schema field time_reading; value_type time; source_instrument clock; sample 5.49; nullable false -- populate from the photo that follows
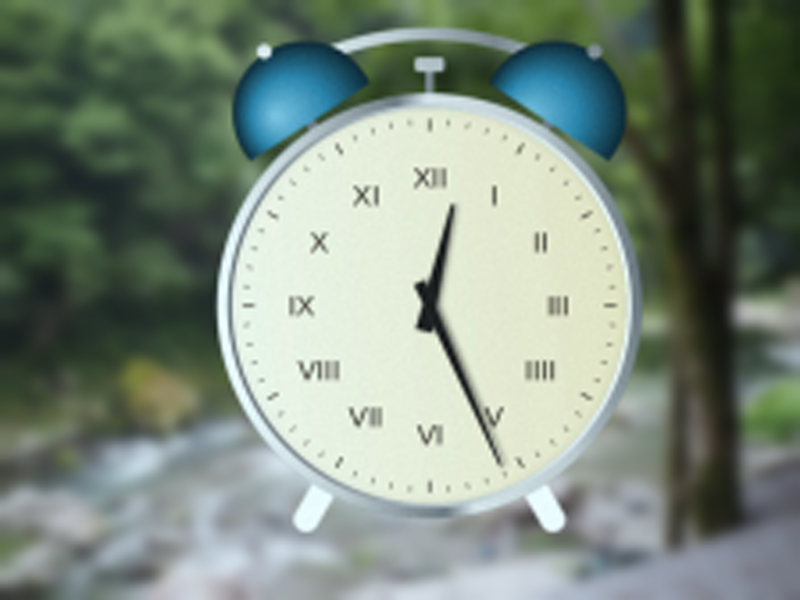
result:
12.26
